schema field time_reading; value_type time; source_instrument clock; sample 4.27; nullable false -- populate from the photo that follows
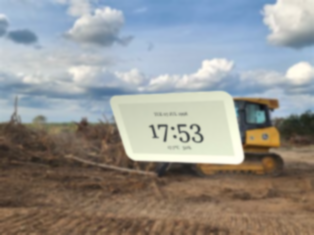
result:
17.53
